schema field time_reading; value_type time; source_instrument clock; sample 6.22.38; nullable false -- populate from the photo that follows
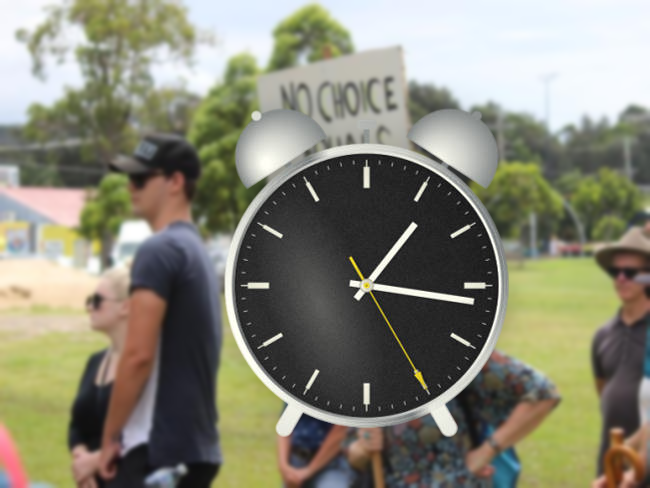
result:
1.16.25
